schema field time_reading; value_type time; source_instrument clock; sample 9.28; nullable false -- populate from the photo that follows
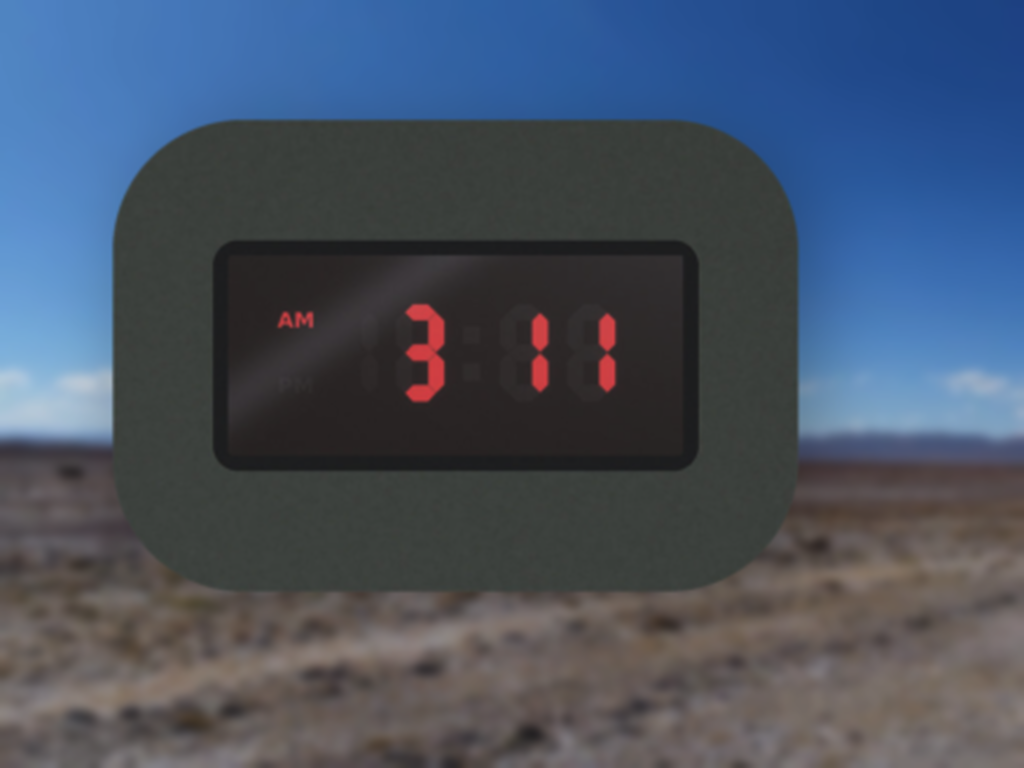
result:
3.11
